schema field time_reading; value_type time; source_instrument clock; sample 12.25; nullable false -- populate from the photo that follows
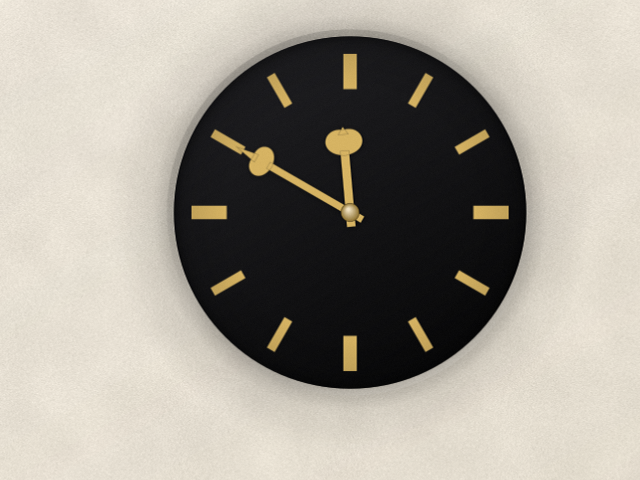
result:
11.50
